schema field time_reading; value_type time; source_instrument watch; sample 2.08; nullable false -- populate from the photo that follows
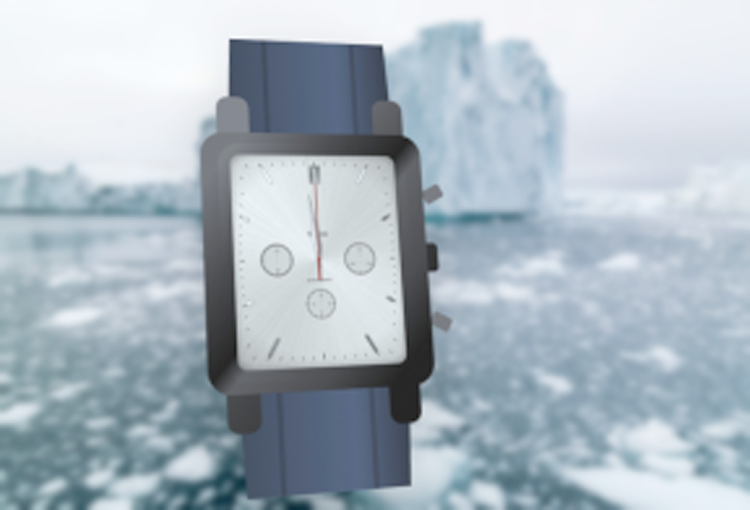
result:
11.59
